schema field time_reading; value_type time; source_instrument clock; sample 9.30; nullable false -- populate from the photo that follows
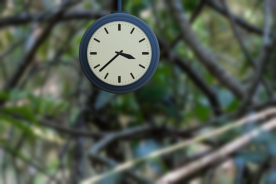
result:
3.38
